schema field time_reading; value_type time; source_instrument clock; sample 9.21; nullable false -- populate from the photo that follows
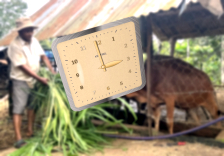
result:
2.59
